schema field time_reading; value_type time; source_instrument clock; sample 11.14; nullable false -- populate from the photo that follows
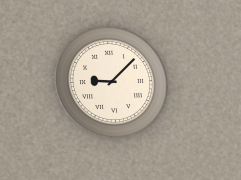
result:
9.08
